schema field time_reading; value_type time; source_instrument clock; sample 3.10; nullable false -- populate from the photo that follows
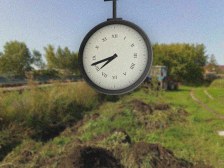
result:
7.42
